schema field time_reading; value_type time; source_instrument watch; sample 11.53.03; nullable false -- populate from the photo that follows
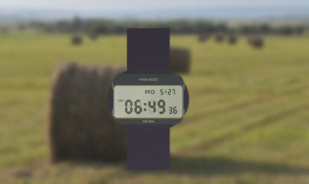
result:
6.49.36
